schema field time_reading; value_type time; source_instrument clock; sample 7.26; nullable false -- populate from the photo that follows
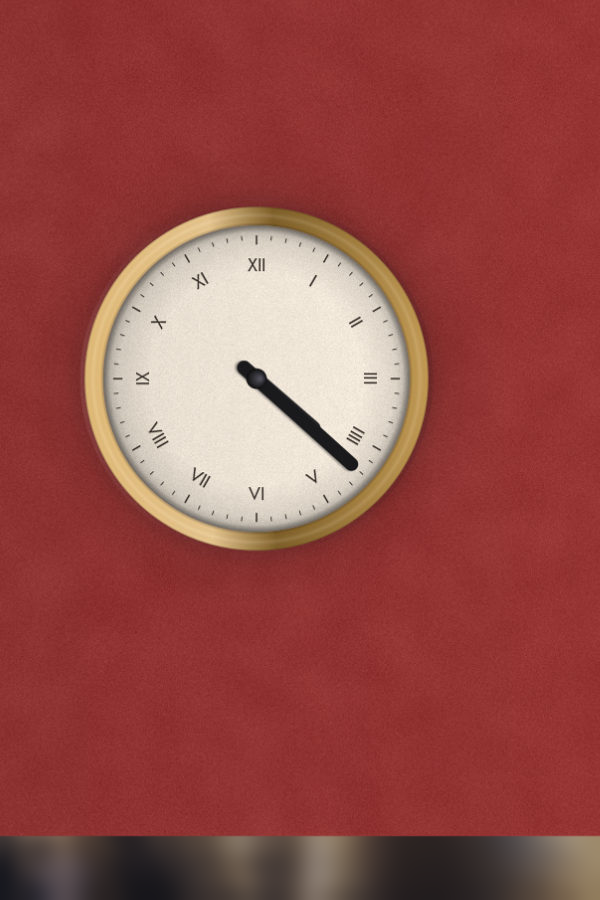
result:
4.22
